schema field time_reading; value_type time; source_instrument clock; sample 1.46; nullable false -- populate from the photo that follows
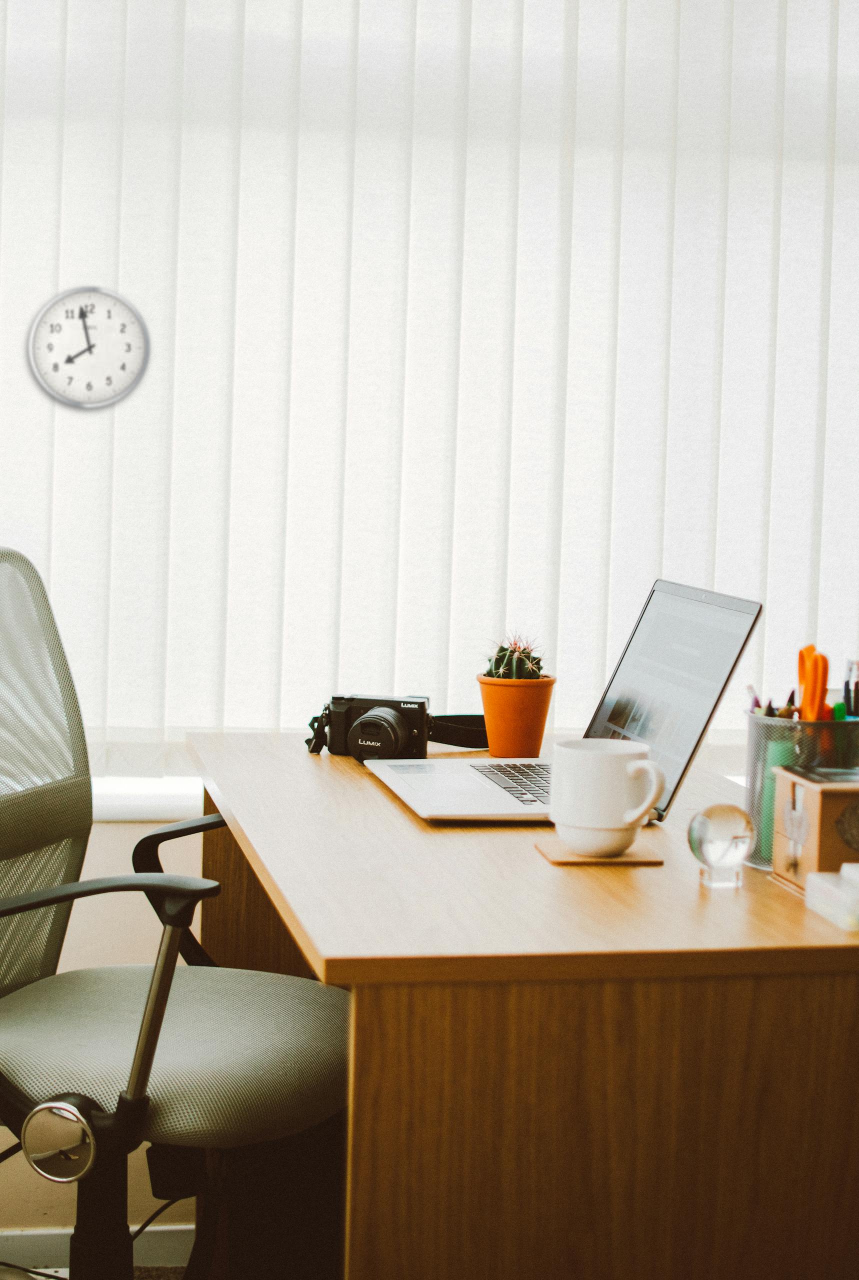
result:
7.58
